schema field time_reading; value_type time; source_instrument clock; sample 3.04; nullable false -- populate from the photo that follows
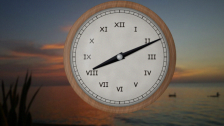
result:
8.11
